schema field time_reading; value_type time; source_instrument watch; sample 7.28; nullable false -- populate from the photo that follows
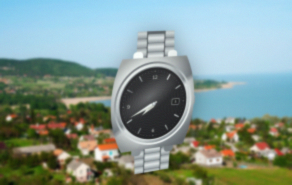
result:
7.41
